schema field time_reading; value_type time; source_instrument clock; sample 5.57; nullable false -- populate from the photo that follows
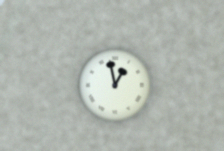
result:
12.58
